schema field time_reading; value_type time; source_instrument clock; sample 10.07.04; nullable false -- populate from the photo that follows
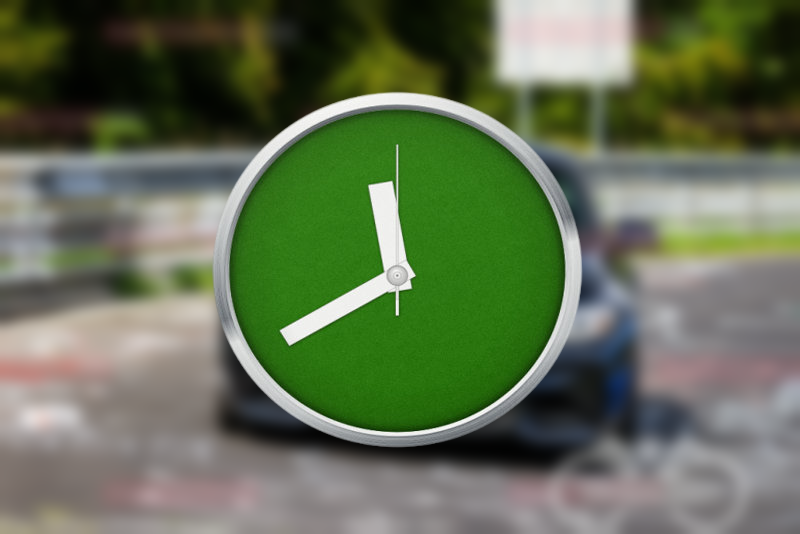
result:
11.40.00
